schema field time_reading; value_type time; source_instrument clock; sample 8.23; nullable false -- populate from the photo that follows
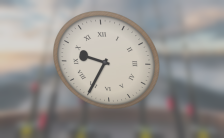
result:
9.35
